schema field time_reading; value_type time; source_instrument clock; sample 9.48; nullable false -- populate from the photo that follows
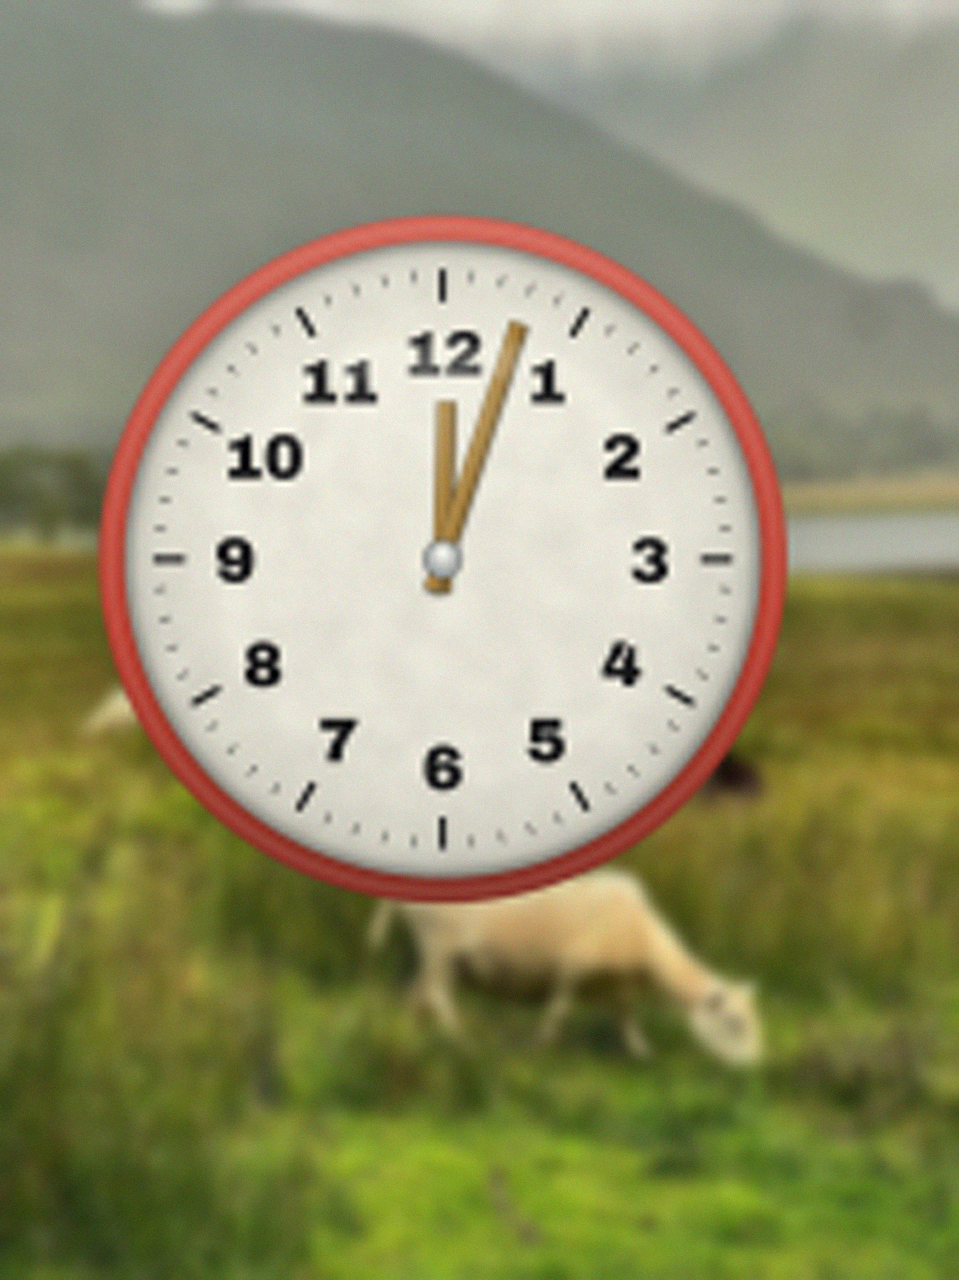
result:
12.03
